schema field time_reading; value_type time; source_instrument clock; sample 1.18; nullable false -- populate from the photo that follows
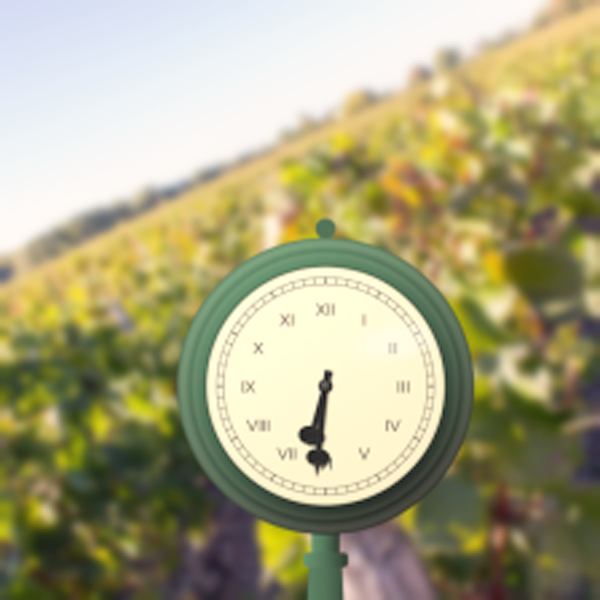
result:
6.31
